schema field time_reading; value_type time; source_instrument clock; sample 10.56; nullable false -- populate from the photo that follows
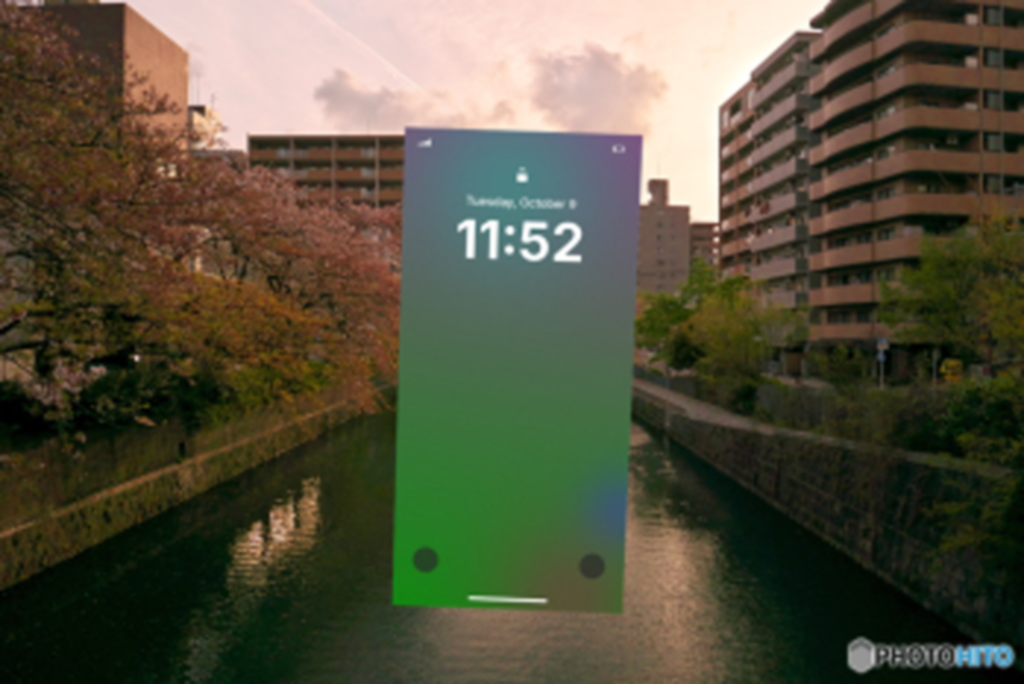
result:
11.52
